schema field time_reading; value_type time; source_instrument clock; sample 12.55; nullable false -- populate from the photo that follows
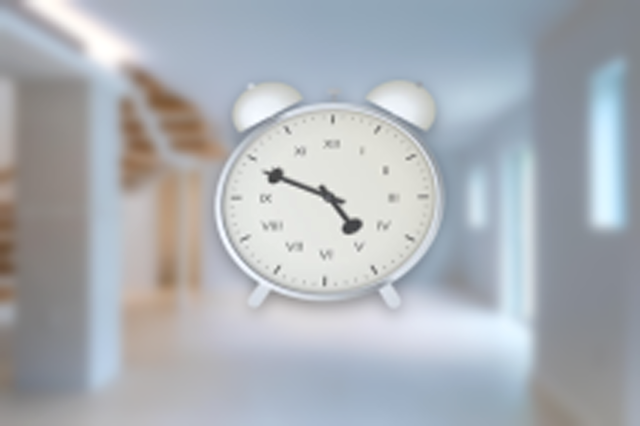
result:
4.49
